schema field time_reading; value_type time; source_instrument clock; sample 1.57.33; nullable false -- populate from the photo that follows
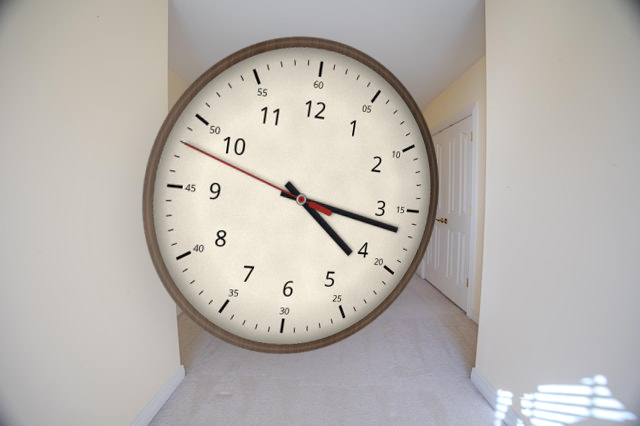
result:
4.16.48
